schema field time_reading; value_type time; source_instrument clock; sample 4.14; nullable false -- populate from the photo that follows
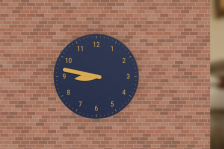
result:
8.47
